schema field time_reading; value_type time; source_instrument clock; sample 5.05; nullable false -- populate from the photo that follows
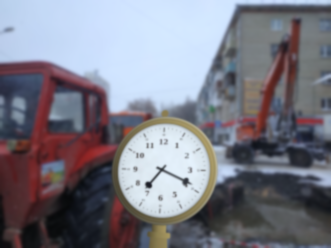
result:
7.19
